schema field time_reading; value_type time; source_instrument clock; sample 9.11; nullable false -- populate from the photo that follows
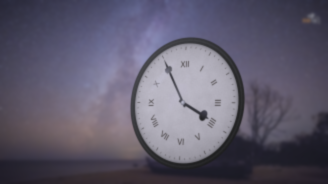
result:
3.55
